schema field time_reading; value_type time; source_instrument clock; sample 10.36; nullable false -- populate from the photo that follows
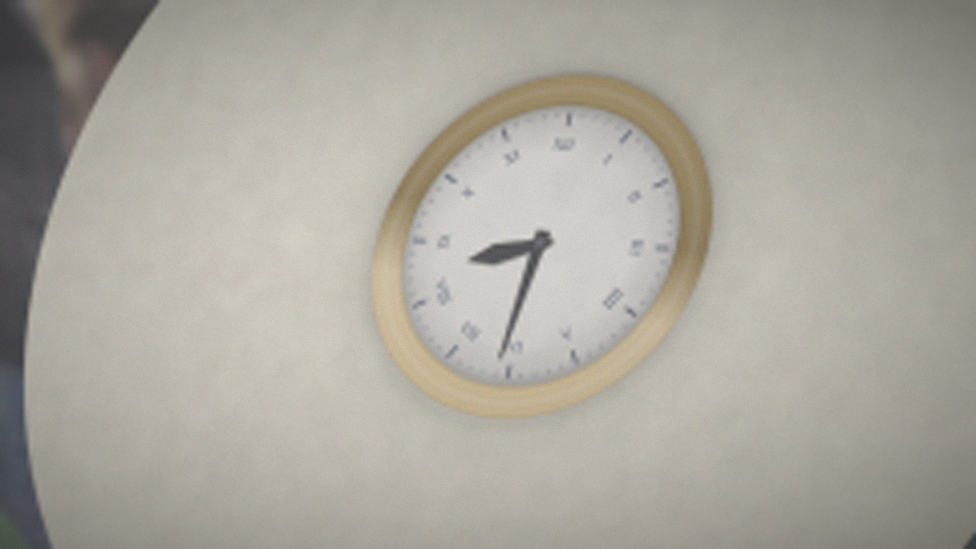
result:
8.31
